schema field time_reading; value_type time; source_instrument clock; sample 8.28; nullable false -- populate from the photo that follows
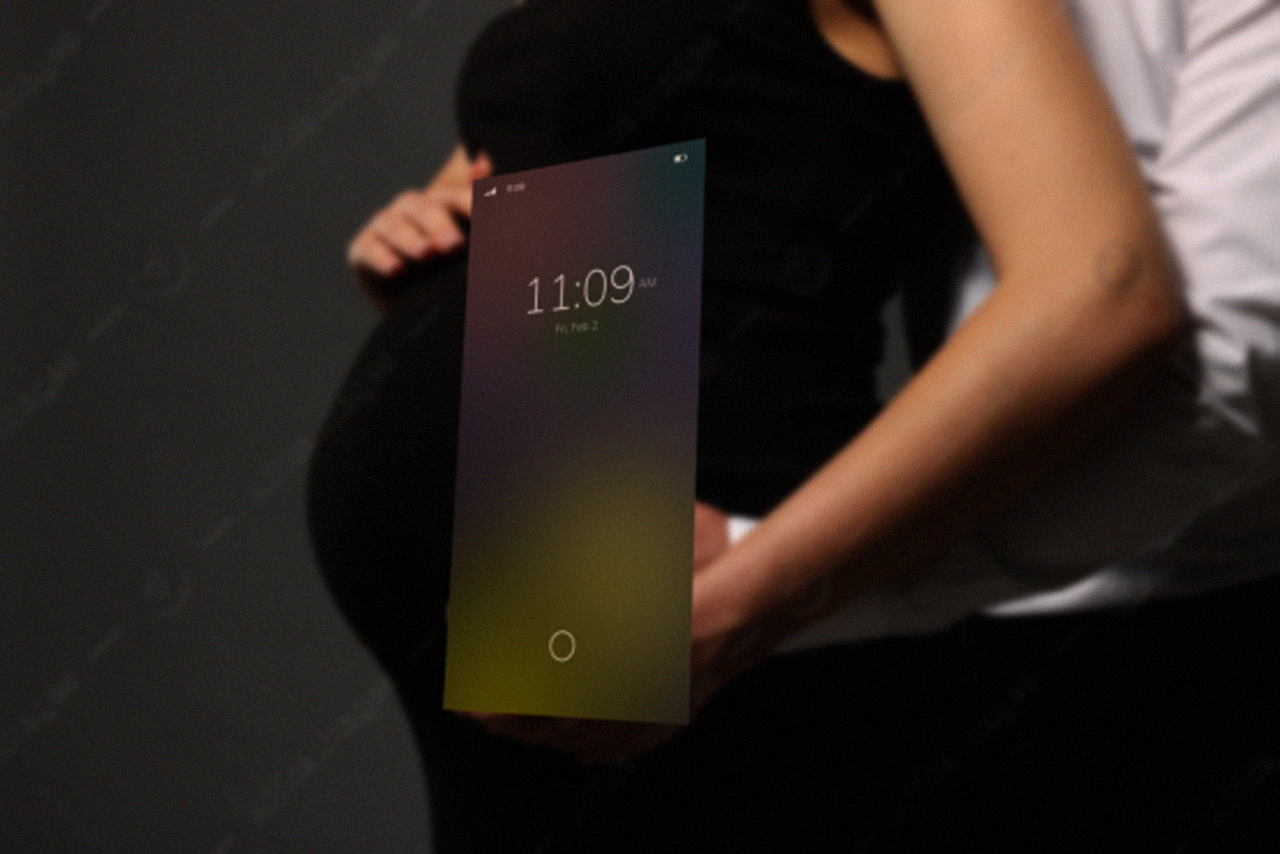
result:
11.09
